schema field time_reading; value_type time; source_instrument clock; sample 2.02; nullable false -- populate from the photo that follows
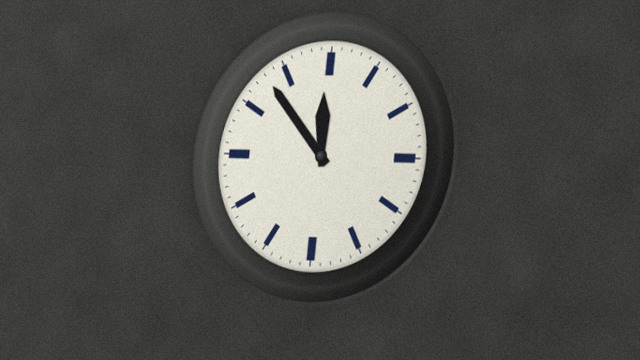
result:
11.53
